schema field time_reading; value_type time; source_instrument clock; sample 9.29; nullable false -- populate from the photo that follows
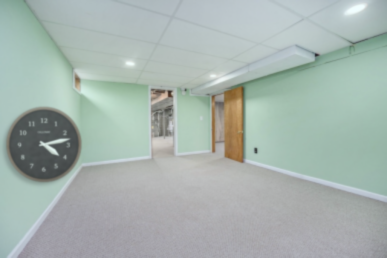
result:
4.13
